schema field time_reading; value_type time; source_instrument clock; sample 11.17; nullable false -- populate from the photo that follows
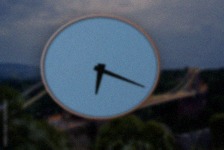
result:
6.19
